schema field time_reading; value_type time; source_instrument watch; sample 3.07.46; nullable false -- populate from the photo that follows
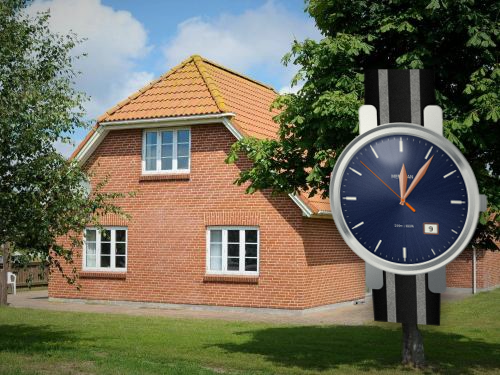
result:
12.05.52
